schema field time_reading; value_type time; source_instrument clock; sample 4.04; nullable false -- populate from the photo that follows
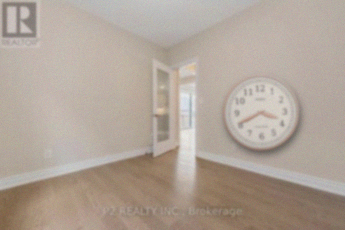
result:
3.41
